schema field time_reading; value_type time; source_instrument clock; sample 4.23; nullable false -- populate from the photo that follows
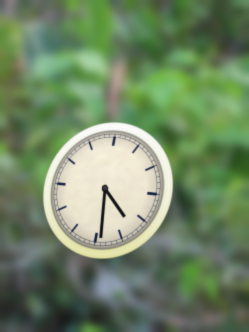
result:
4.29
